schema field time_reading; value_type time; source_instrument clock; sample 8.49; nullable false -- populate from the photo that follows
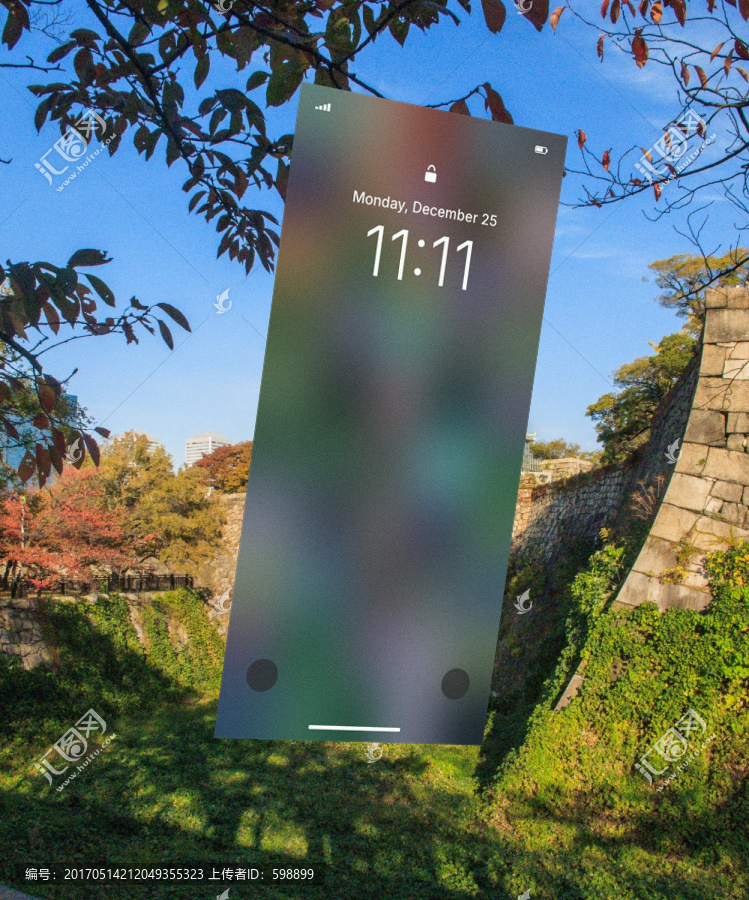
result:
11.11
